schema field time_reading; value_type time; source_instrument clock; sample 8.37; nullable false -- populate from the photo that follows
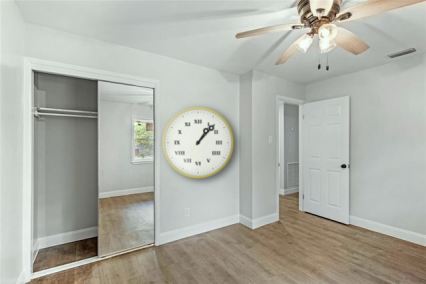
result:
1.07
